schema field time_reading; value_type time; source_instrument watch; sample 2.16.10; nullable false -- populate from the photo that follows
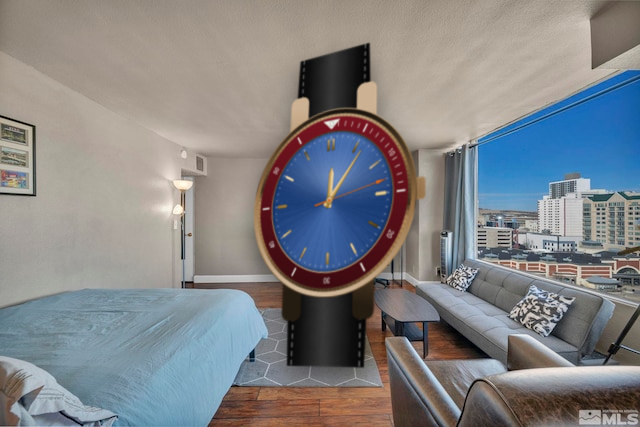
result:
12.06.13
